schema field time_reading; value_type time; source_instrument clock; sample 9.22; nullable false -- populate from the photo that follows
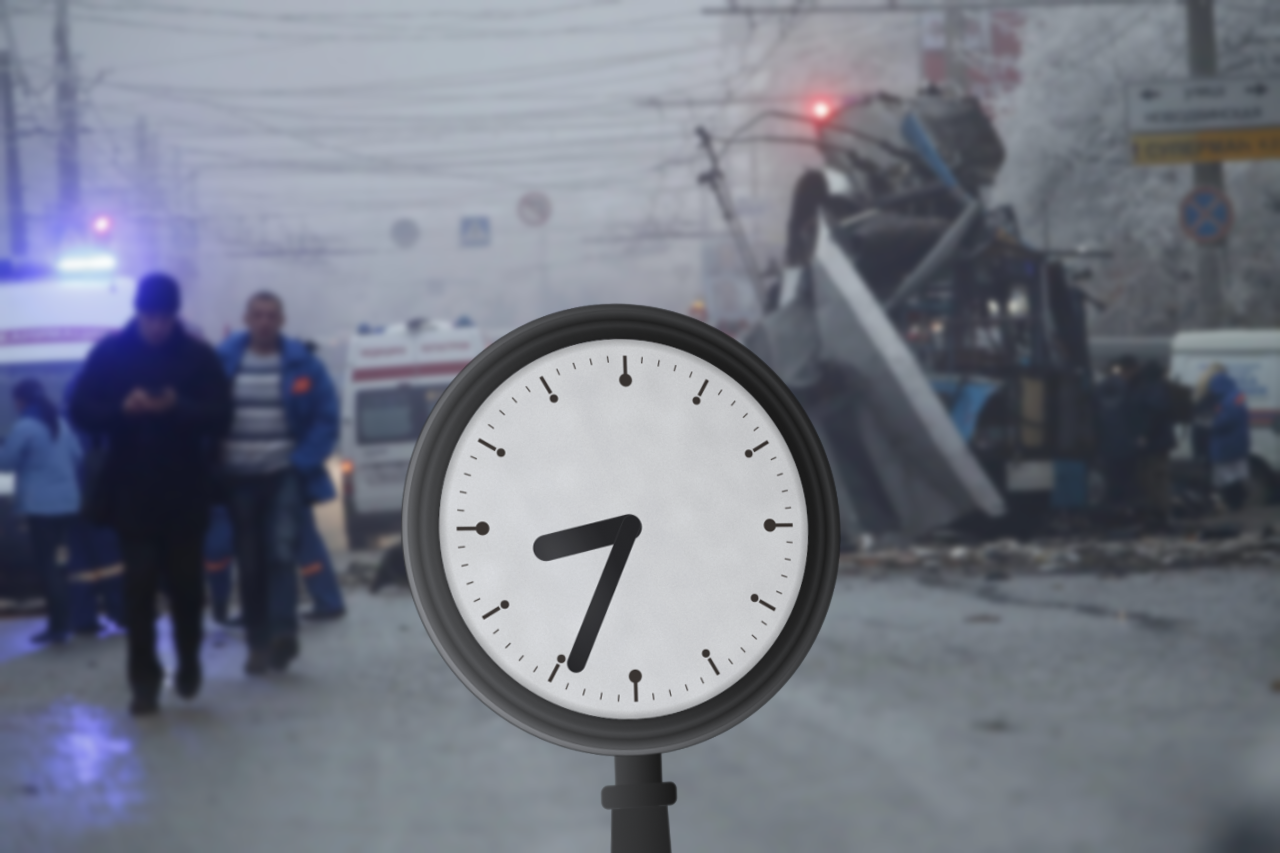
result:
8.34
